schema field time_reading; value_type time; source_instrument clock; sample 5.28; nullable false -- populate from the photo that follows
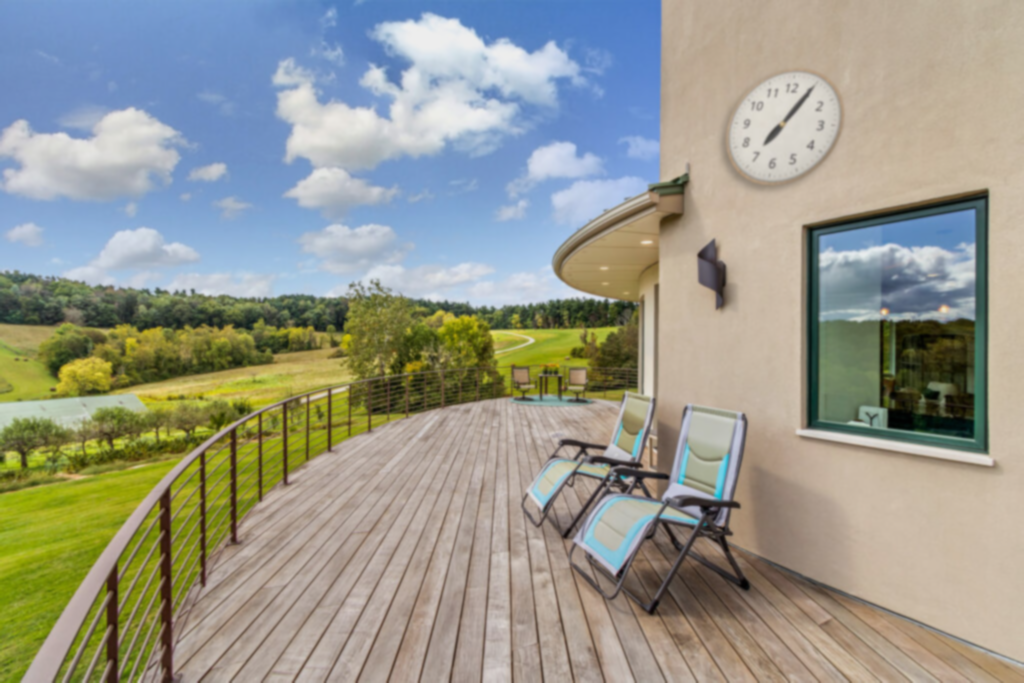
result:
7.05
